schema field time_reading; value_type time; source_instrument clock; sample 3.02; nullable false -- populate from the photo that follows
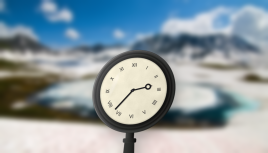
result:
2.37
